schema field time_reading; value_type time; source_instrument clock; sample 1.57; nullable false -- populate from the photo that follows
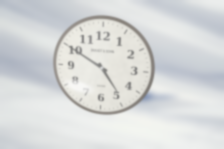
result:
4.50
